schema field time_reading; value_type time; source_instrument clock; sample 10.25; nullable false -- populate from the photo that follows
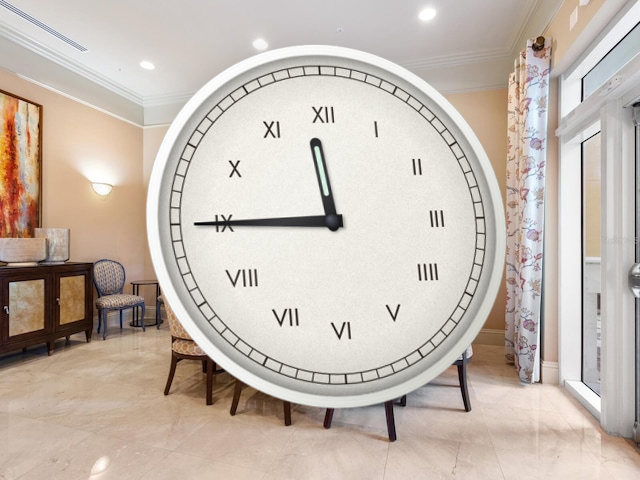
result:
11.45
